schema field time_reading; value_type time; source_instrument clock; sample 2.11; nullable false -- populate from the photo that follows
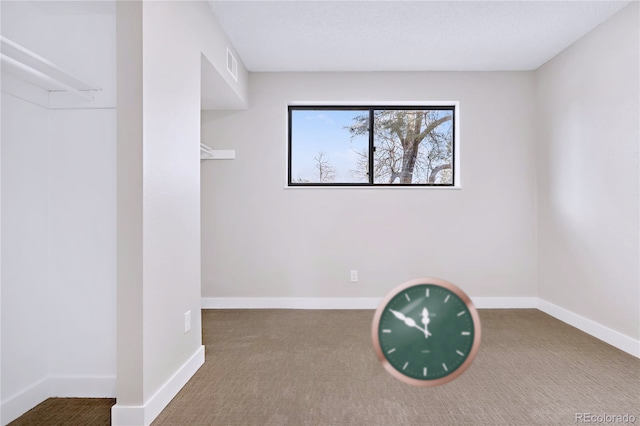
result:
11.50
